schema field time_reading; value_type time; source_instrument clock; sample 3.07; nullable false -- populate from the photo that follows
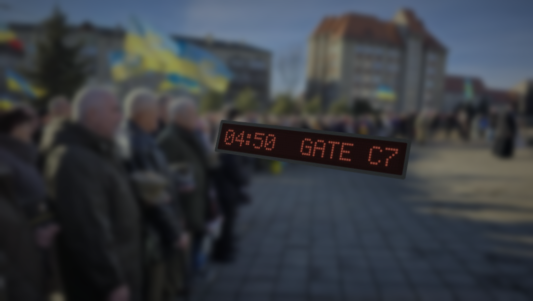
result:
4.50
